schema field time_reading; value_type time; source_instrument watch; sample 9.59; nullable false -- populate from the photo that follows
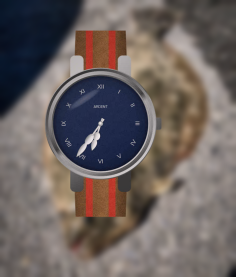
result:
6.36
